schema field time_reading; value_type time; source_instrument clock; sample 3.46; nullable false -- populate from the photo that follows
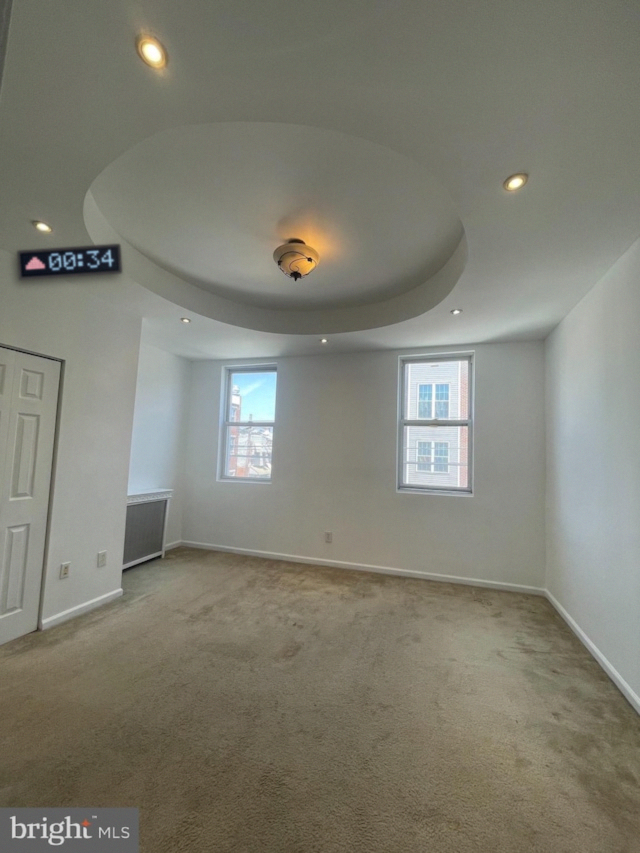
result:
0.34
